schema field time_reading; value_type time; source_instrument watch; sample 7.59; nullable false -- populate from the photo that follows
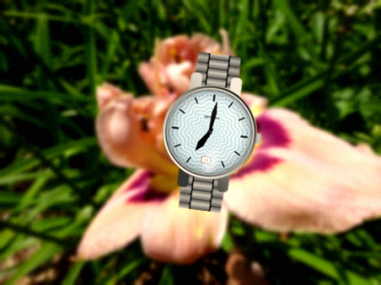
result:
7.01
